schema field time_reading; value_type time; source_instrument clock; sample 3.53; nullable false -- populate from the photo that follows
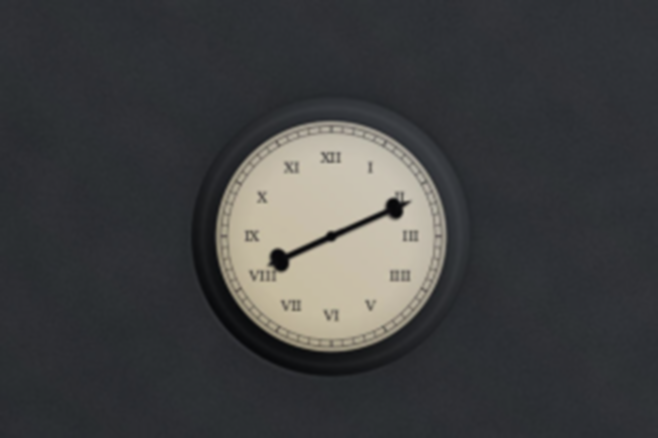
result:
8.11
